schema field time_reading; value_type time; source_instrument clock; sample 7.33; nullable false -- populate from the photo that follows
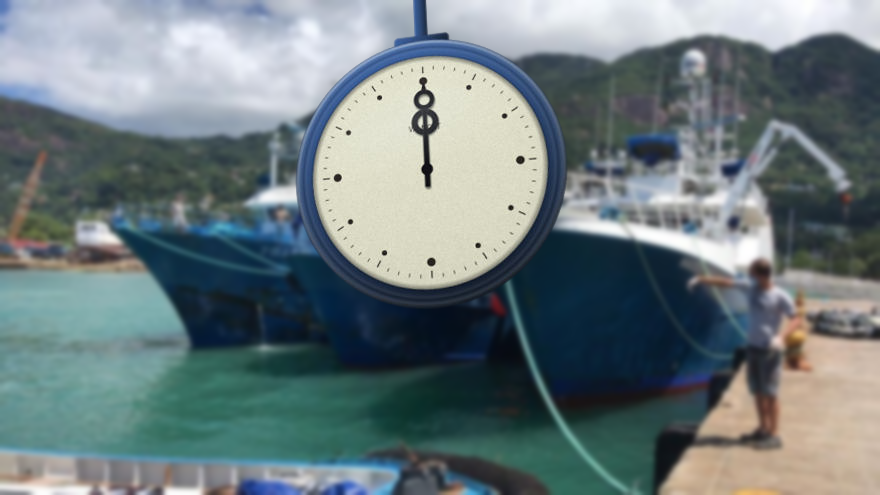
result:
12.00
